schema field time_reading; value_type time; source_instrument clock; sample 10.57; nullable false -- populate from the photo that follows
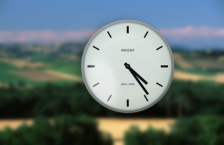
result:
4.24
